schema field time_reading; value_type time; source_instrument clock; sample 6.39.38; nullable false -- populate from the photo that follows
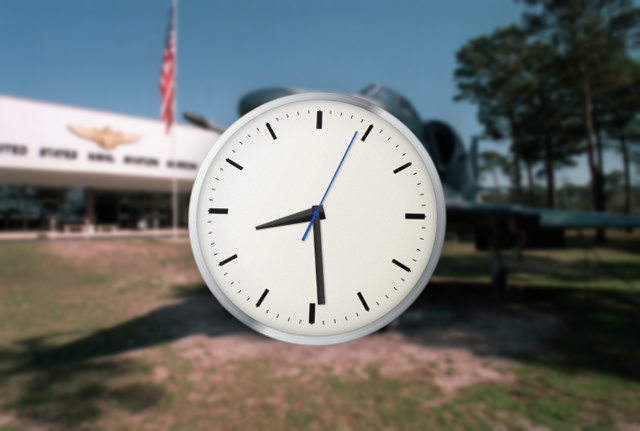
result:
8.29.04
